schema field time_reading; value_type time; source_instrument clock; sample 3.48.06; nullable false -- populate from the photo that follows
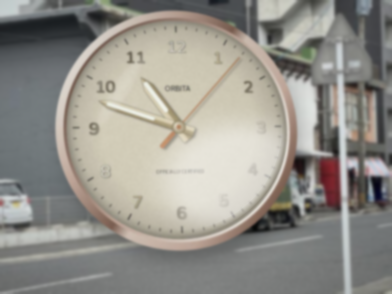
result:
10.48.07
